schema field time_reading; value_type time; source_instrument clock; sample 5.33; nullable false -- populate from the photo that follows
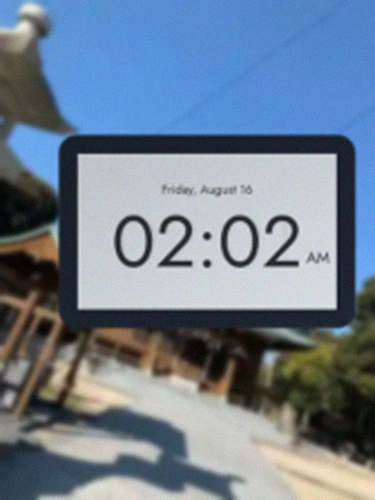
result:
2.02
